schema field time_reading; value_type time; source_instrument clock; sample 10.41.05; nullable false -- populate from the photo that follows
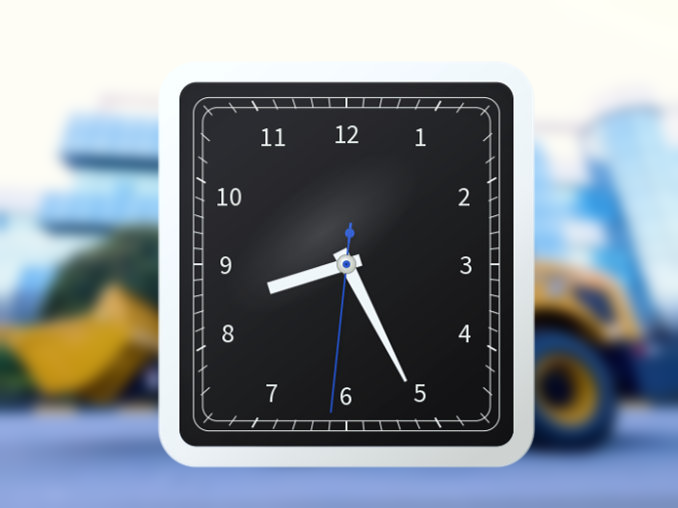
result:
8.25.31
